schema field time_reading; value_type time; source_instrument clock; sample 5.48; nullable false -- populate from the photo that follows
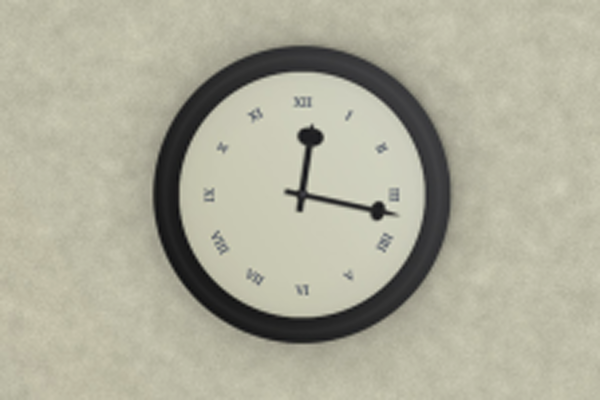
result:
12.17
